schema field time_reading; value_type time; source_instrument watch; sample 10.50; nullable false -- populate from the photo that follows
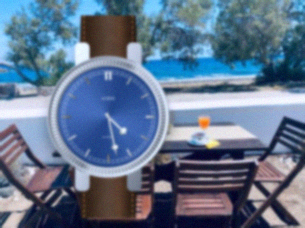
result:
4.28
